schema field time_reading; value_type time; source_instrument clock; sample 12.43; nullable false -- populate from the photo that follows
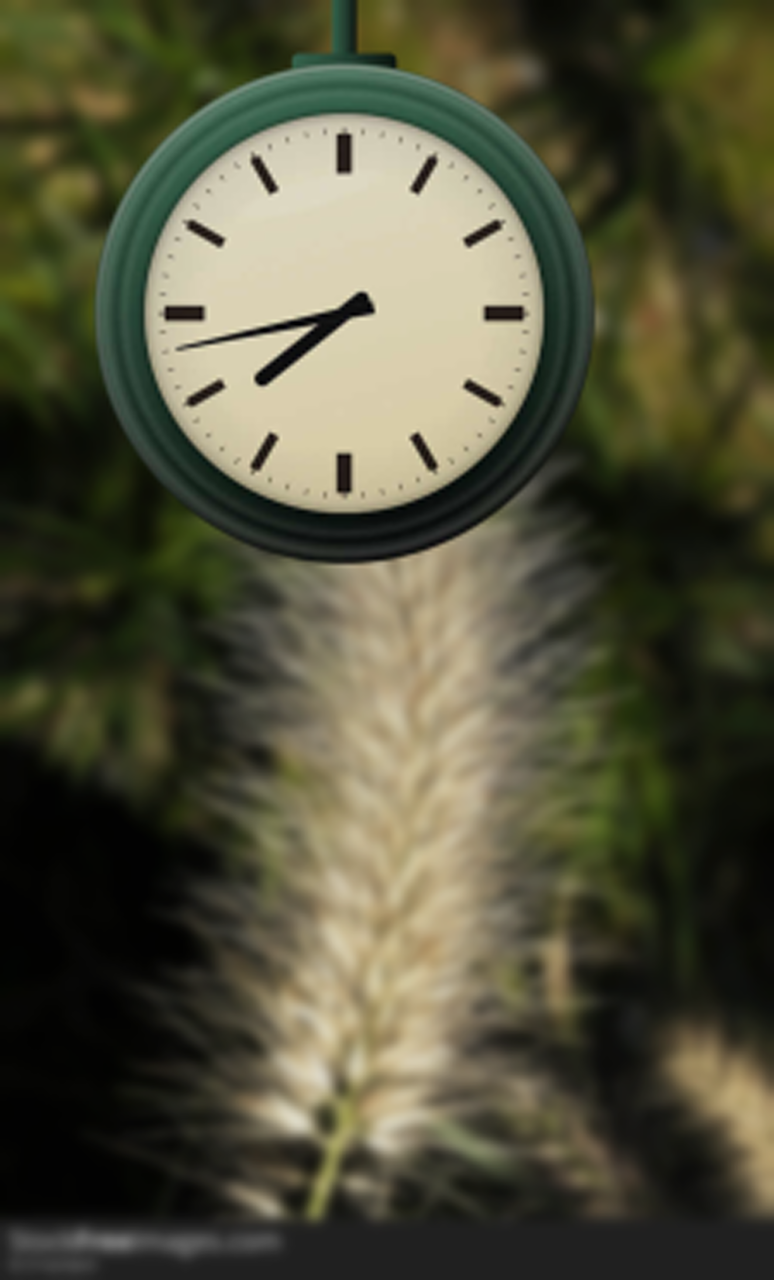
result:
7.43
